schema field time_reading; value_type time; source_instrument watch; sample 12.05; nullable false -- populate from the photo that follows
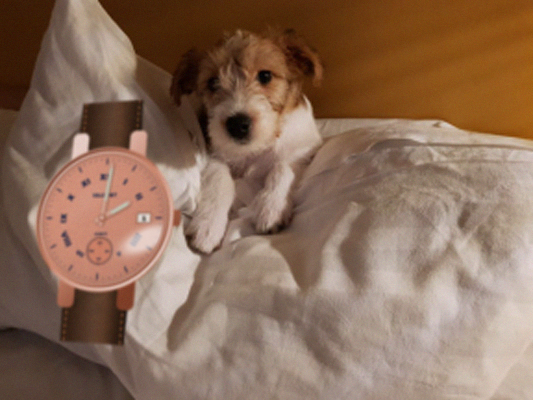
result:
2.01
